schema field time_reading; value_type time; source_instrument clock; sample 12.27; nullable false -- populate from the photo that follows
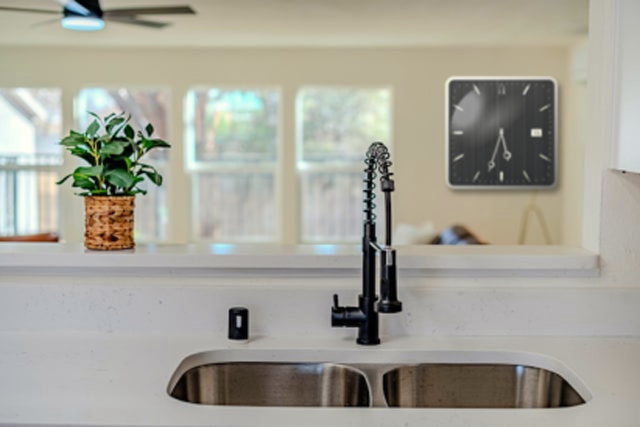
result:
5.33
